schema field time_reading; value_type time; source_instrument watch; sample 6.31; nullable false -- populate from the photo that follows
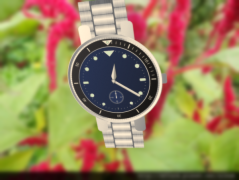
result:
12.21
